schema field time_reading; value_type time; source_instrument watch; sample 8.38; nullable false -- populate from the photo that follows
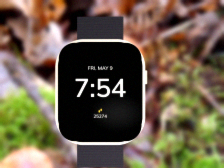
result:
7.54
